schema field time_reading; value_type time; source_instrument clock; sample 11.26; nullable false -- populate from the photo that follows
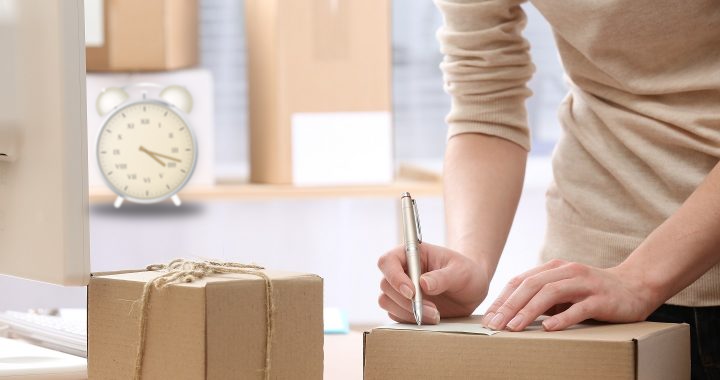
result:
4.18
